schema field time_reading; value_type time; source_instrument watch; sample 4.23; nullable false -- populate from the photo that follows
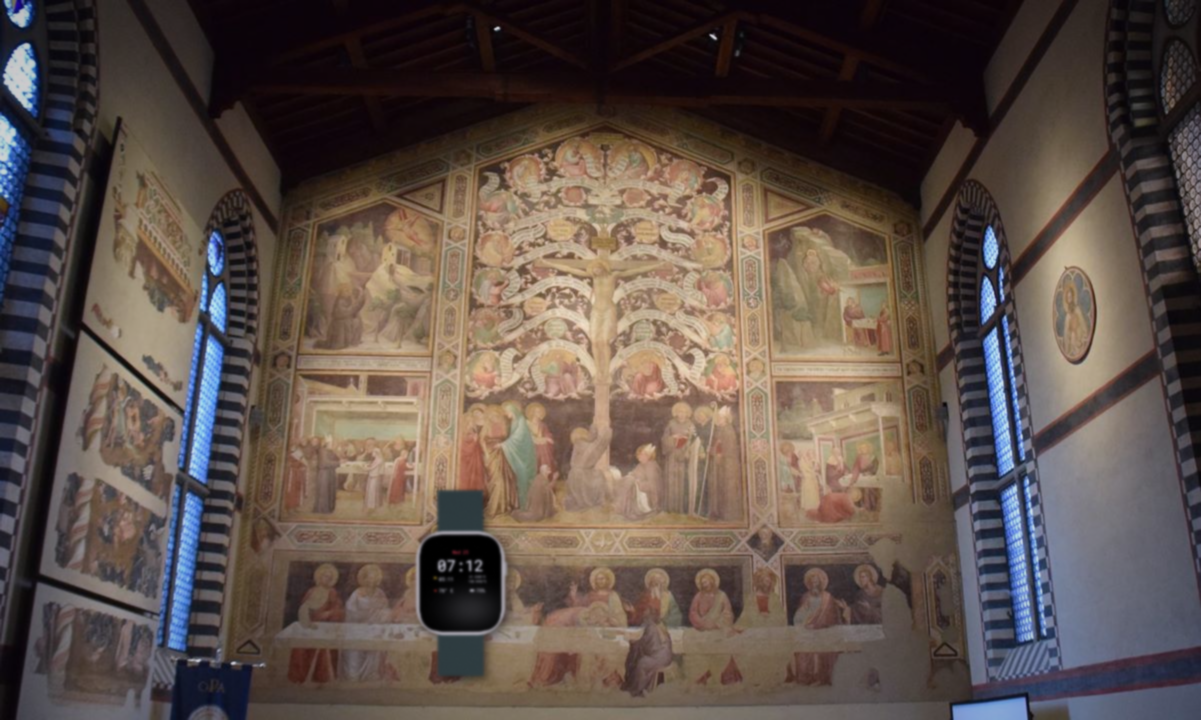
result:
7.12
